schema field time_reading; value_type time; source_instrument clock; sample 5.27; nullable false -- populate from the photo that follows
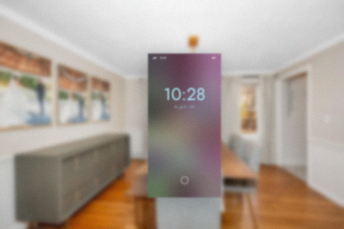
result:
10.28
